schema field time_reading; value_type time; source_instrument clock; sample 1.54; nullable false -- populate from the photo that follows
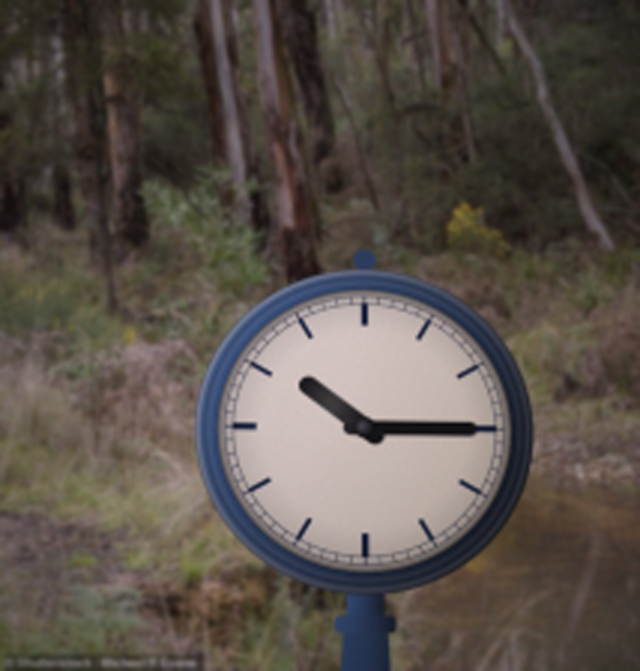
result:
10.15
